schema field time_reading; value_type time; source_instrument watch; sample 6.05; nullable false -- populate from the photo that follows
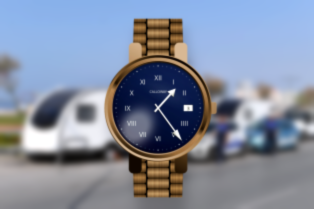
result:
1.24
